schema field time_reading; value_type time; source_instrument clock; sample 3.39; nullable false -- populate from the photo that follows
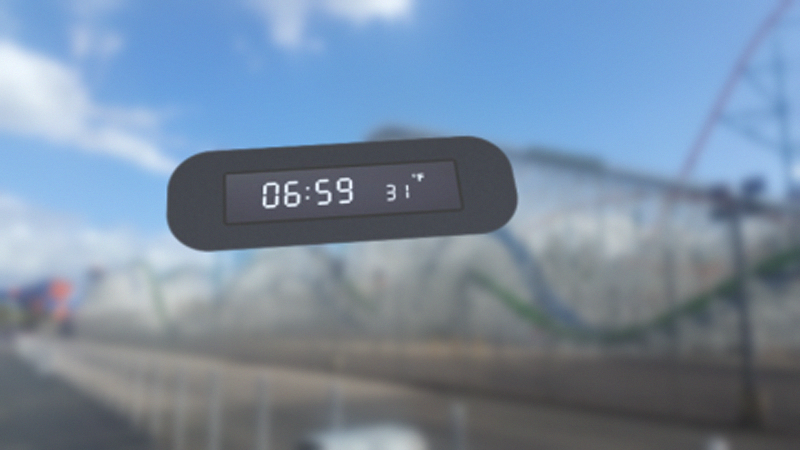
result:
6.59
